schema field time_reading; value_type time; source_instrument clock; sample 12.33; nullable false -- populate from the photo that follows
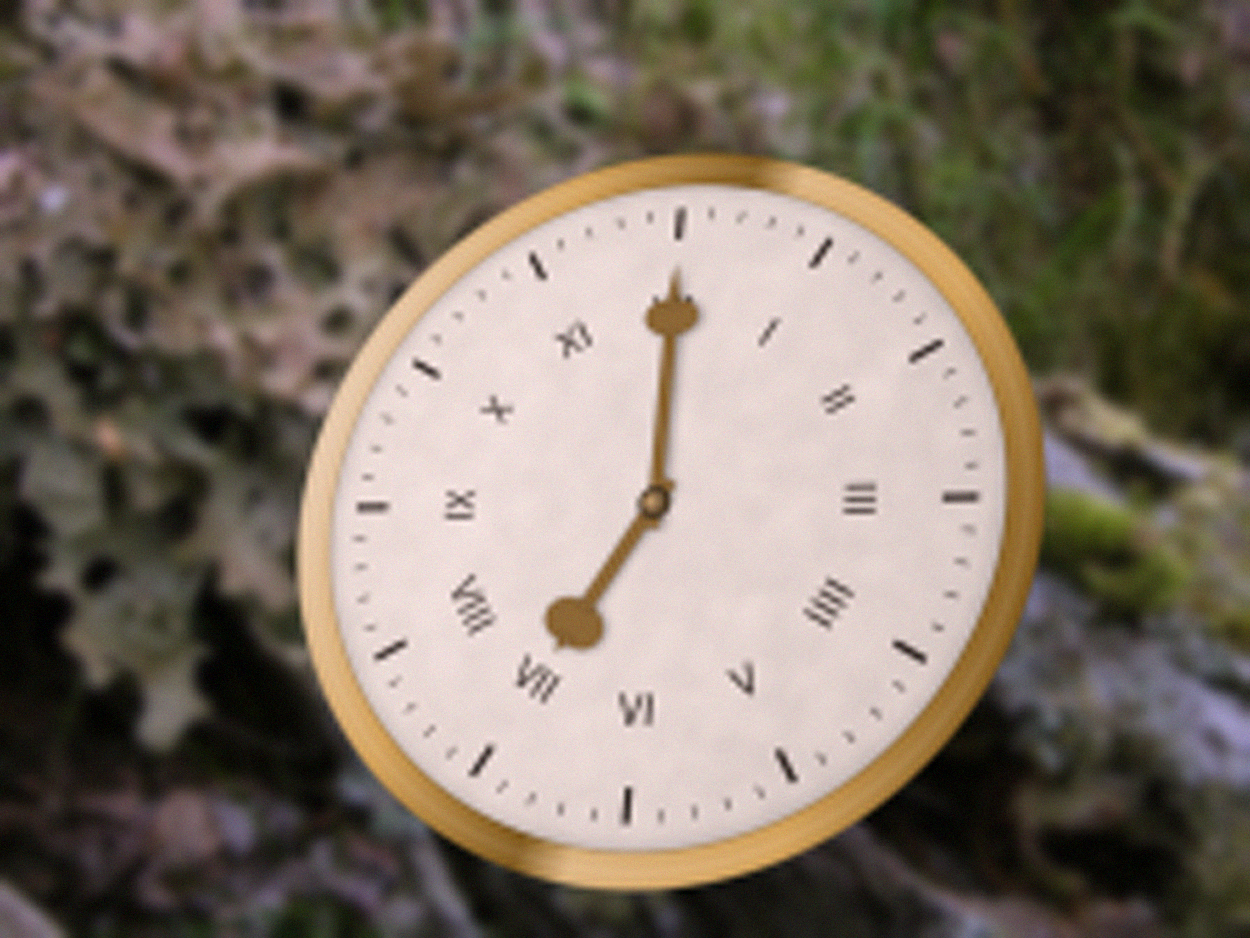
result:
7.00
